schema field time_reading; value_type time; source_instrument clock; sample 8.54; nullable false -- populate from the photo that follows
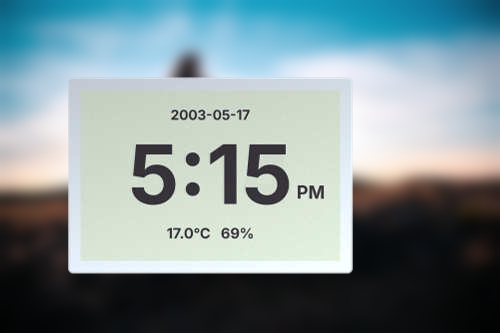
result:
5.15
